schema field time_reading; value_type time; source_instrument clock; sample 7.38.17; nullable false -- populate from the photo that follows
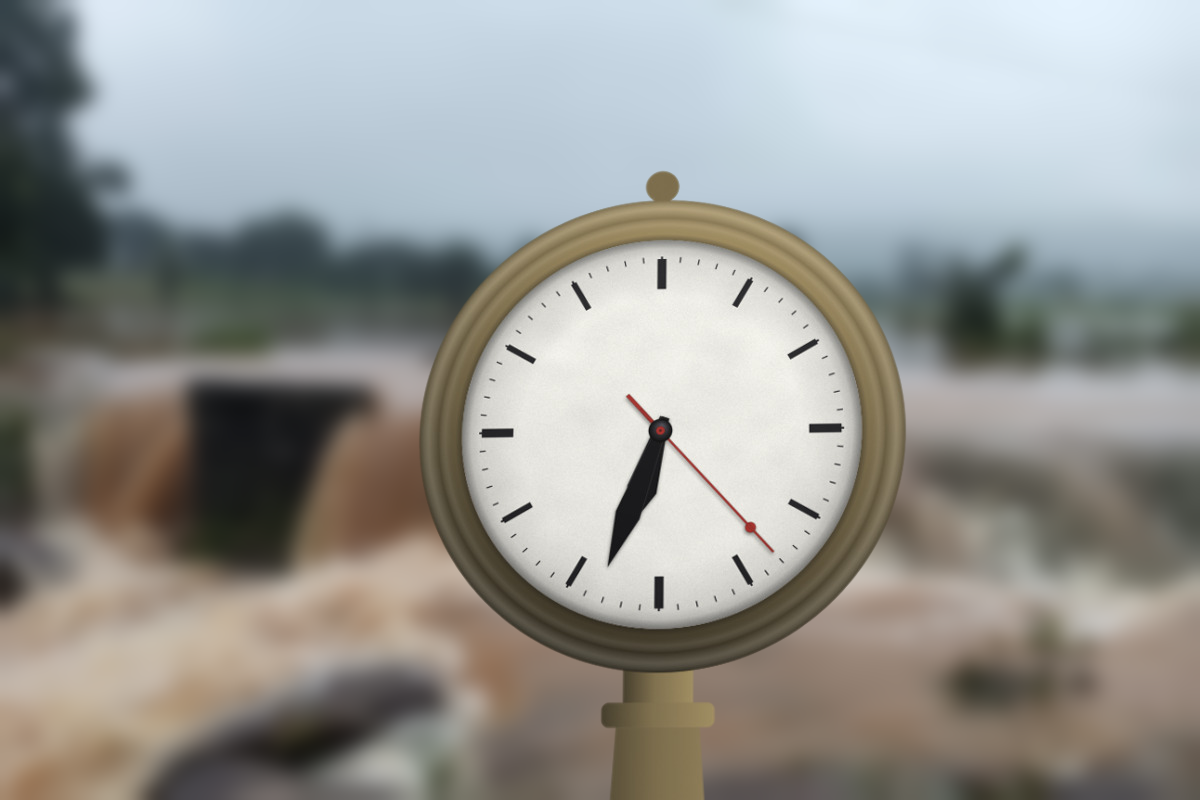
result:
6.33.23
